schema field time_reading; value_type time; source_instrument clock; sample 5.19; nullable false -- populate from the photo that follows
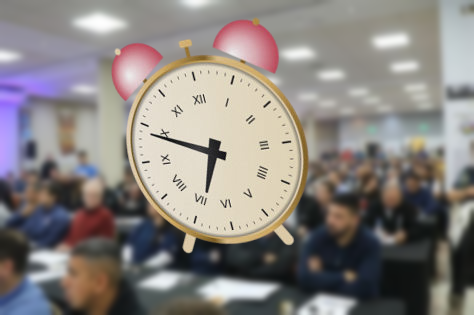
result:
6.49
